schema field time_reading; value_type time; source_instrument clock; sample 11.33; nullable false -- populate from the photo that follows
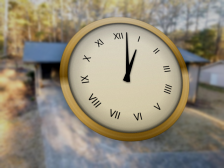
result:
1.02
